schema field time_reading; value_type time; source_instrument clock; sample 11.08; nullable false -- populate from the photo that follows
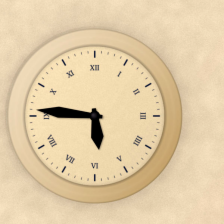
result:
5.46
